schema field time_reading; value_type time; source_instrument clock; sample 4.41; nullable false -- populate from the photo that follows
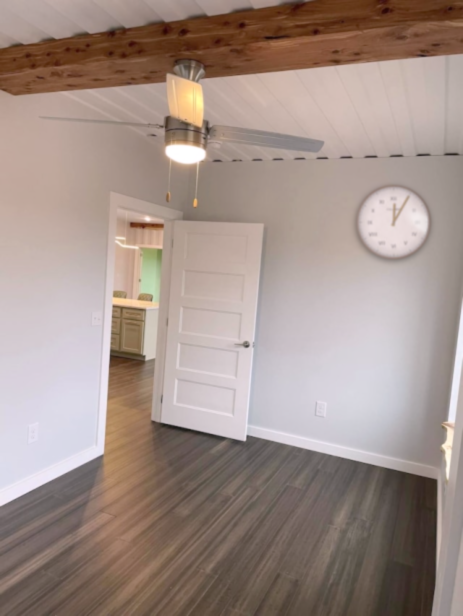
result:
12.05
